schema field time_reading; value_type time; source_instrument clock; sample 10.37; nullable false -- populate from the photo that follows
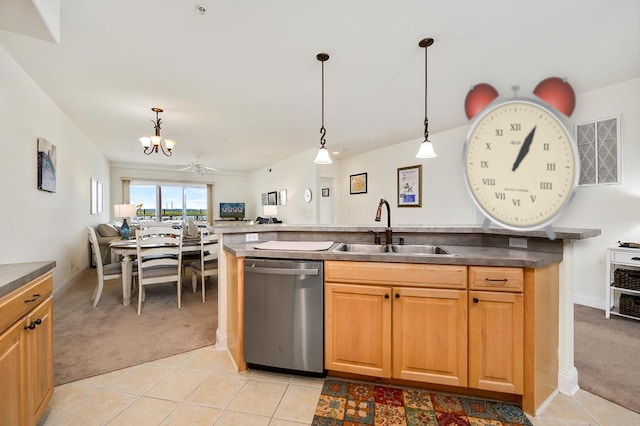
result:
1.05
